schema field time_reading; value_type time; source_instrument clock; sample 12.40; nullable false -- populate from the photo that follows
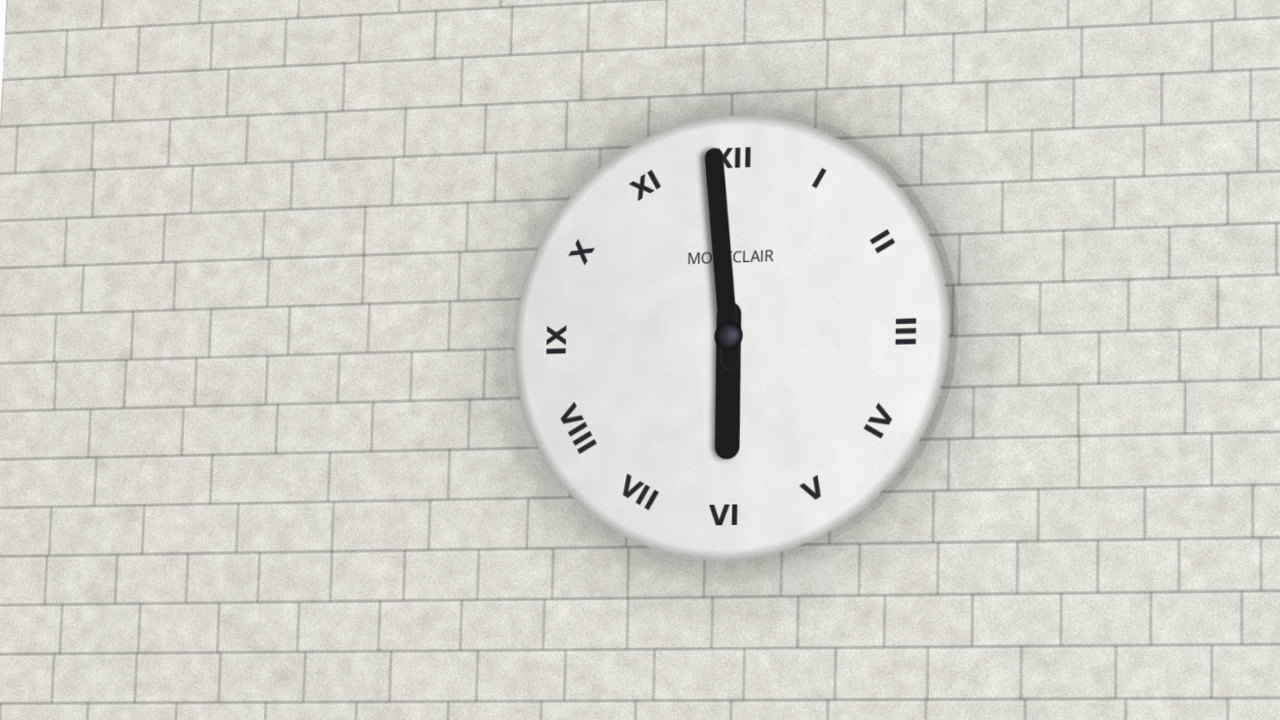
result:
5.59
